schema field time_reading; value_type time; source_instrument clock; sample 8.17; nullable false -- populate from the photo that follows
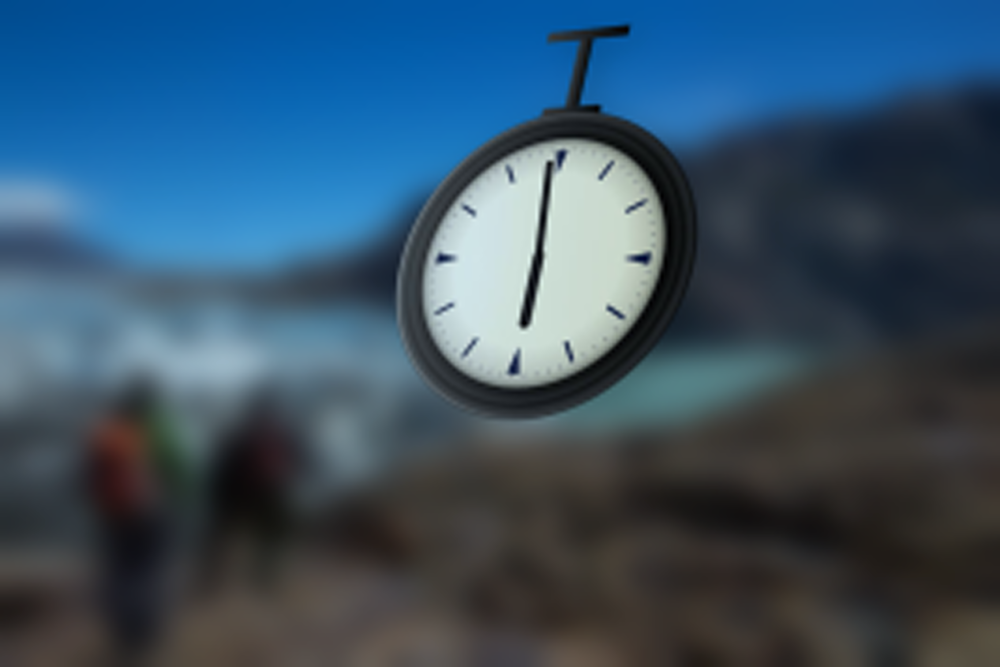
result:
5.59
